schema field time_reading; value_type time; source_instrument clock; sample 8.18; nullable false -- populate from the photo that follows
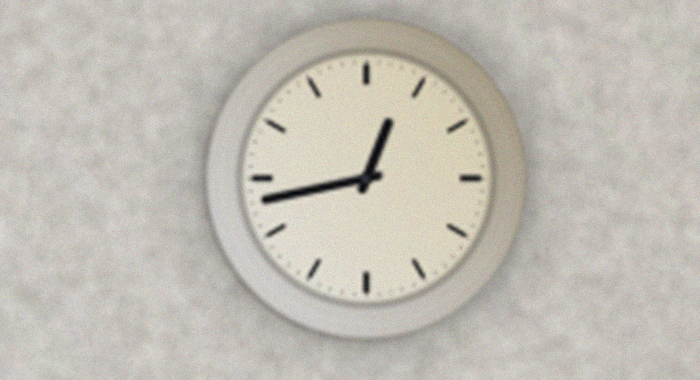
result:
12.43
